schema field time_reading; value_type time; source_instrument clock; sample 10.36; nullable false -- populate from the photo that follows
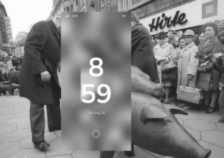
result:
8.59
